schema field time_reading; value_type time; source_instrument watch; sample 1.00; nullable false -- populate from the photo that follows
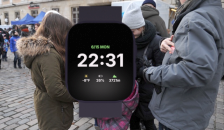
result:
22.31
